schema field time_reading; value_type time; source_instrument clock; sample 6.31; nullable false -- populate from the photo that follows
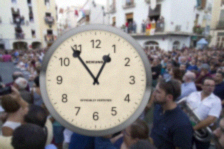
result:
12.54
